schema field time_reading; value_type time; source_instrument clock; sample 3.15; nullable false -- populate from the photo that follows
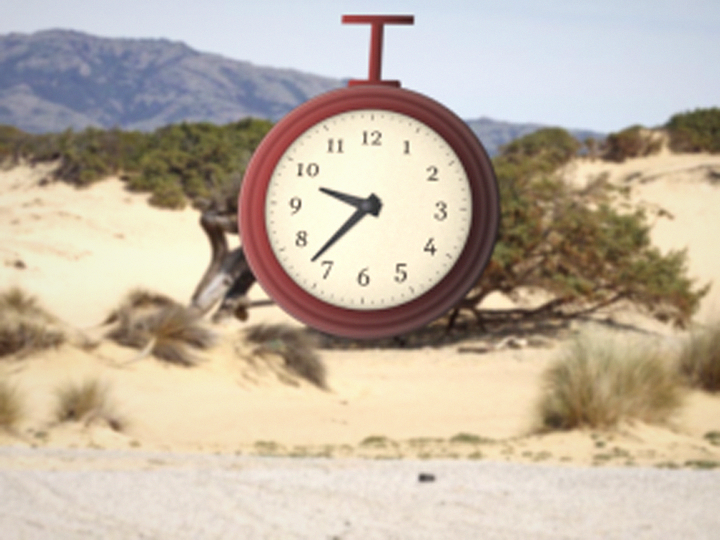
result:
9.37
